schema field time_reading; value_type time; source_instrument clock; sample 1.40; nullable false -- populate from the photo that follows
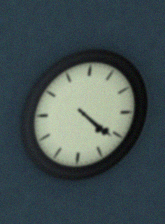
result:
4.21
